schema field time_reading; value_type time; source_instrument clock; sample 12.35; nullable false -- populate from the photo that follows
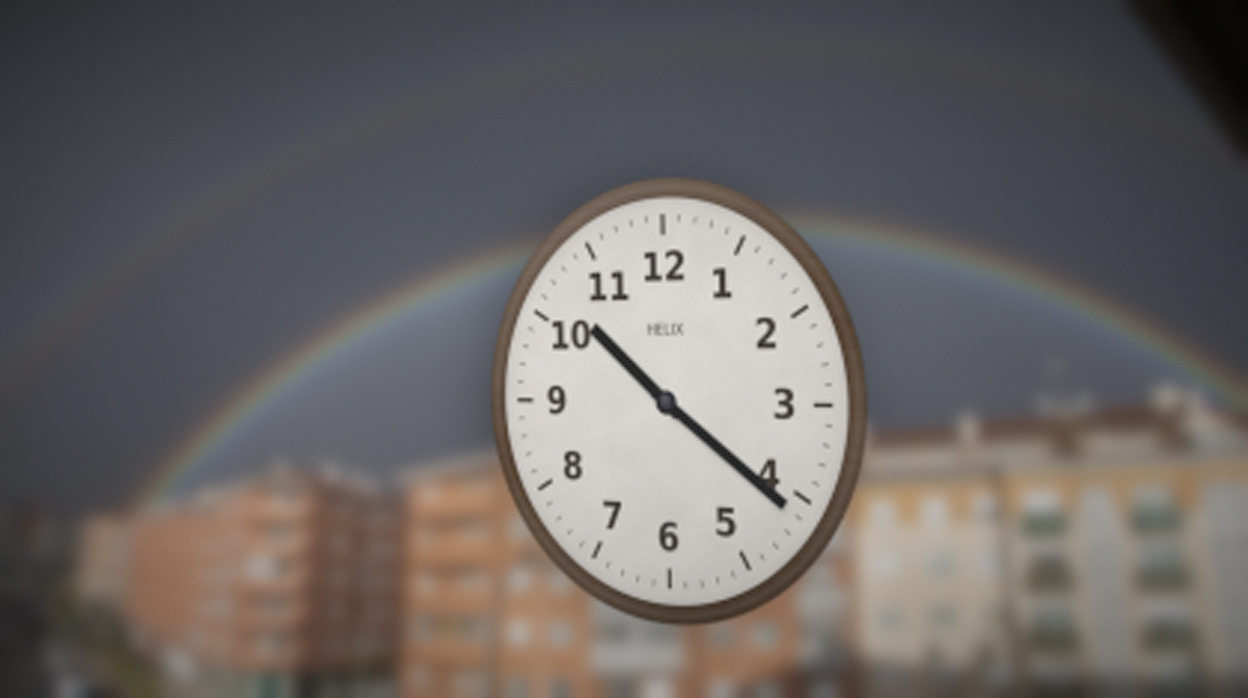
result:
10.21
